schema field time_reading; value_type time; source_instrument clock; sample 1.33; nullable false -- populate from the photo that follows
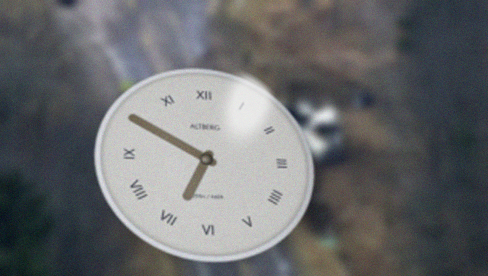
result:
6.50
